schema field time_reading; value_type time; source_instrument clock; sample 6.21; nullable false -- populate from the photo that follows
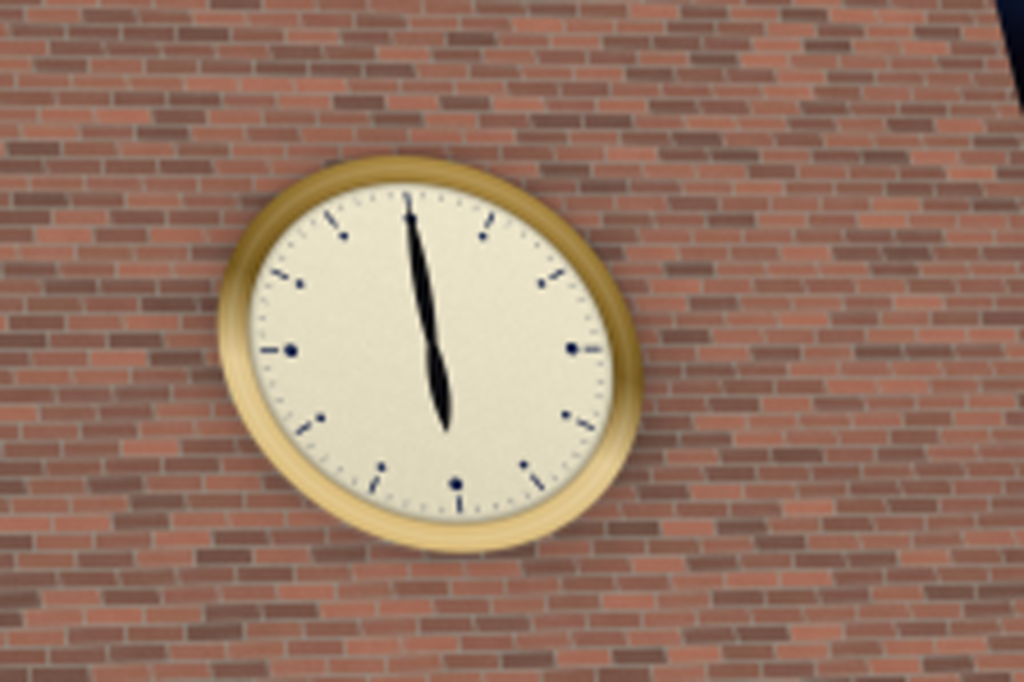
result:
6.00
